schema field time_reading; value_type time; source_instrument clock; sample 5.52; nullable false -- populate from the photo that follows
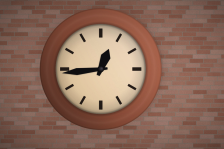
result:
12.44
